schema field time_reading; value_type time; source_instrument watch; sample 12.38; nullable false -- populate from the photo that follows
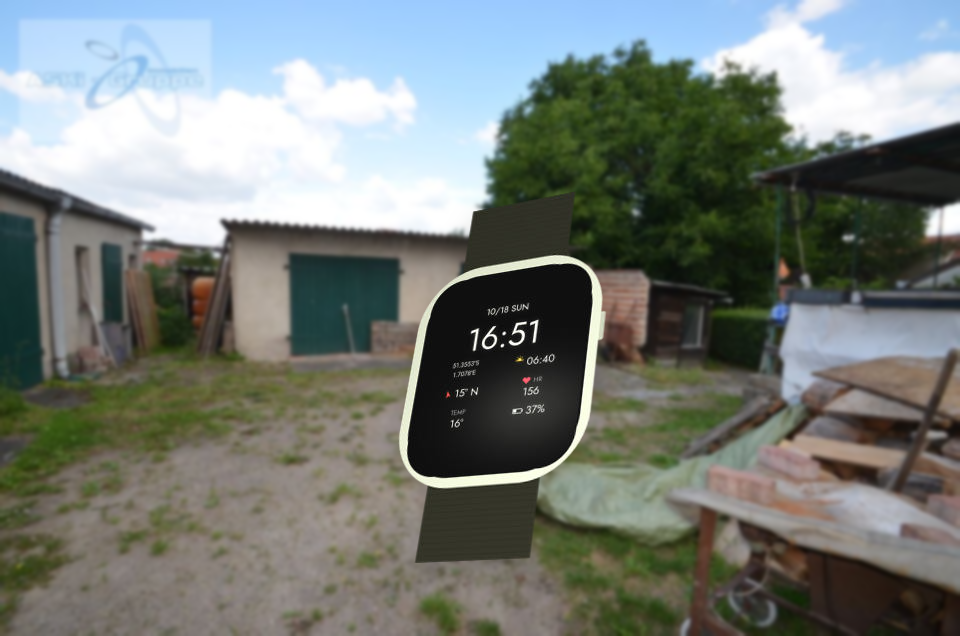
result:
16.51
